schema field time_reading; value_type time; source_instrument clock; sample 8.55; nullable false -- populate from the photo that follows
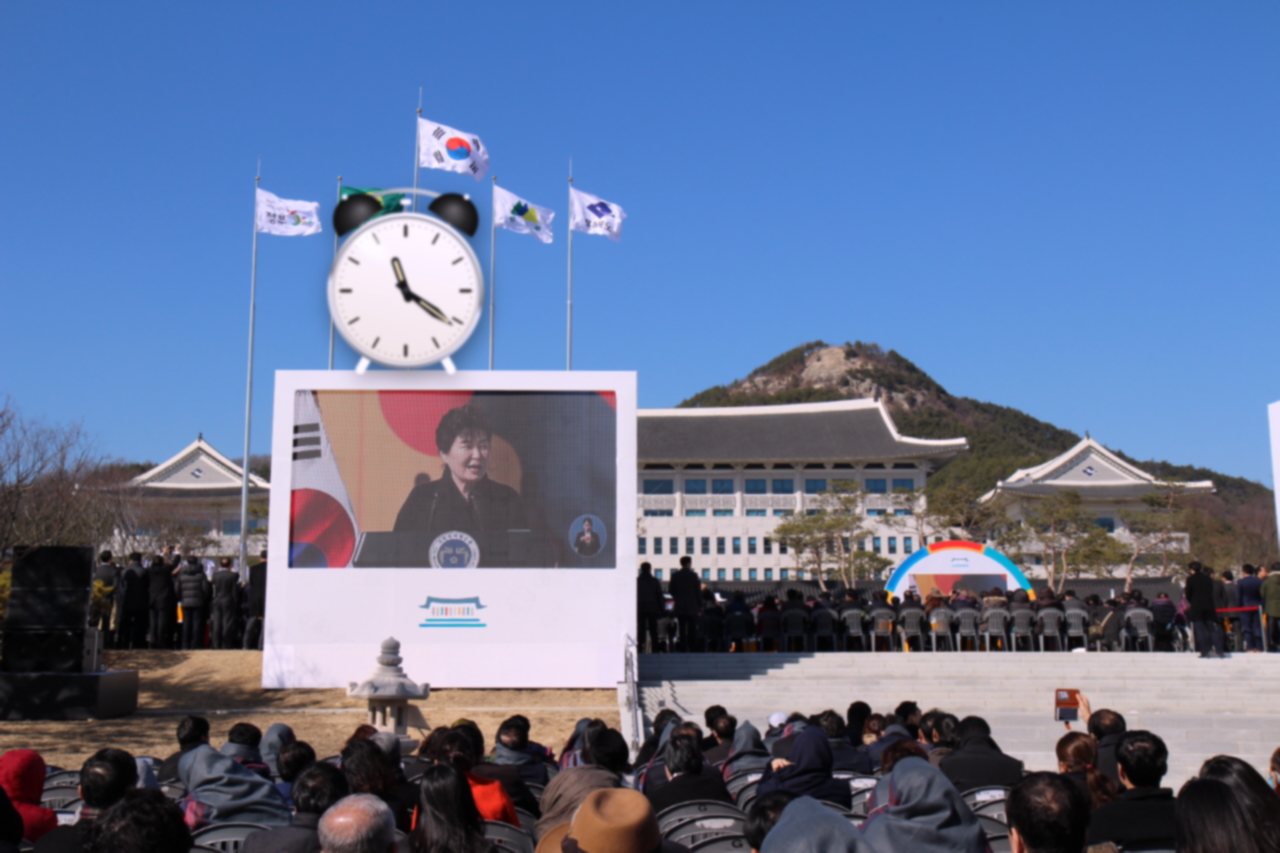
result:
11.21
